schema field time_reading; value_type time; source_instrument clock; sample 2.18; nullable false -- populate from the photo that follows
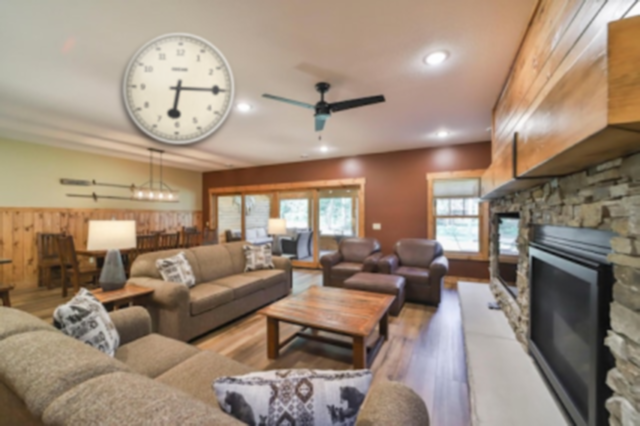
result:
6.15
